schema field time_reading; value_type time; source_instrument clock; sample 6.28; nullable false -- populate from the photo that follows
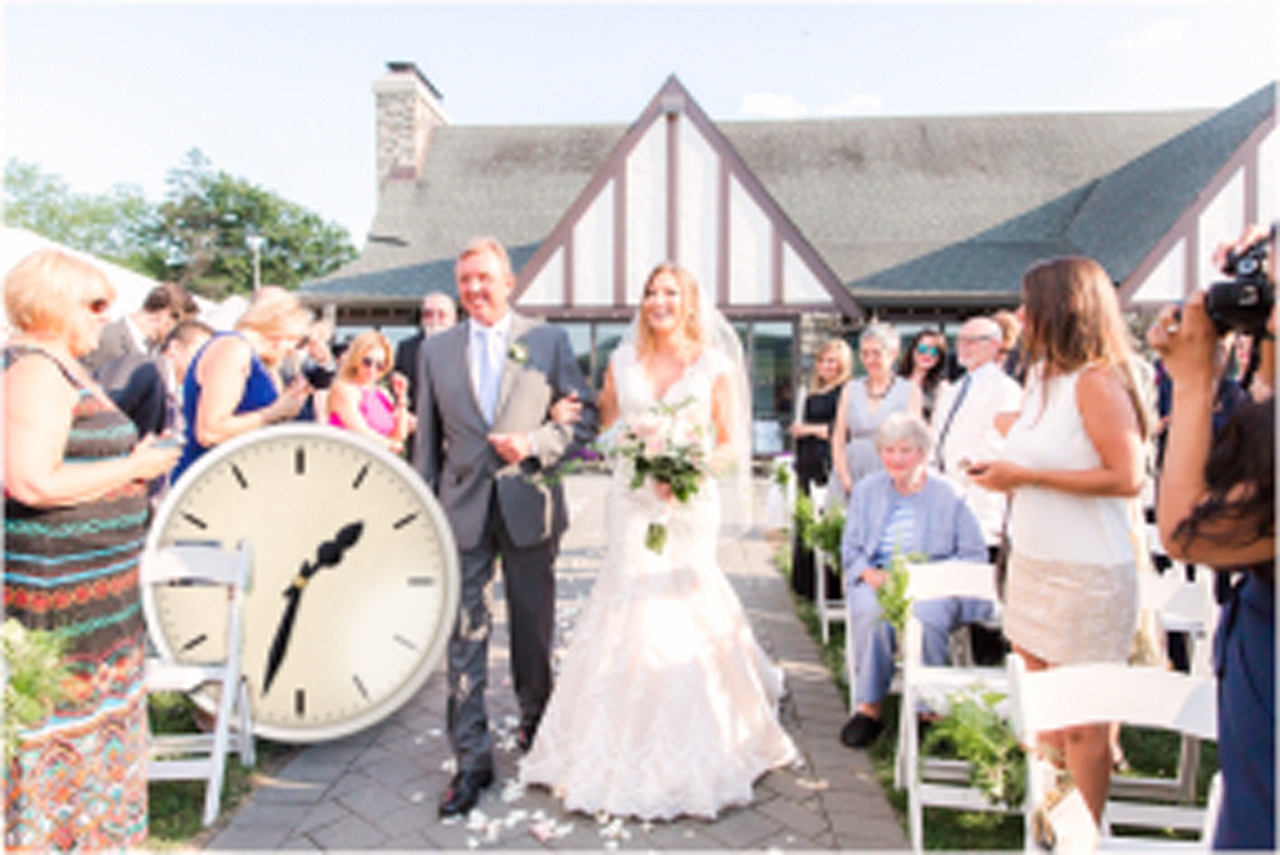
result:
1.33
